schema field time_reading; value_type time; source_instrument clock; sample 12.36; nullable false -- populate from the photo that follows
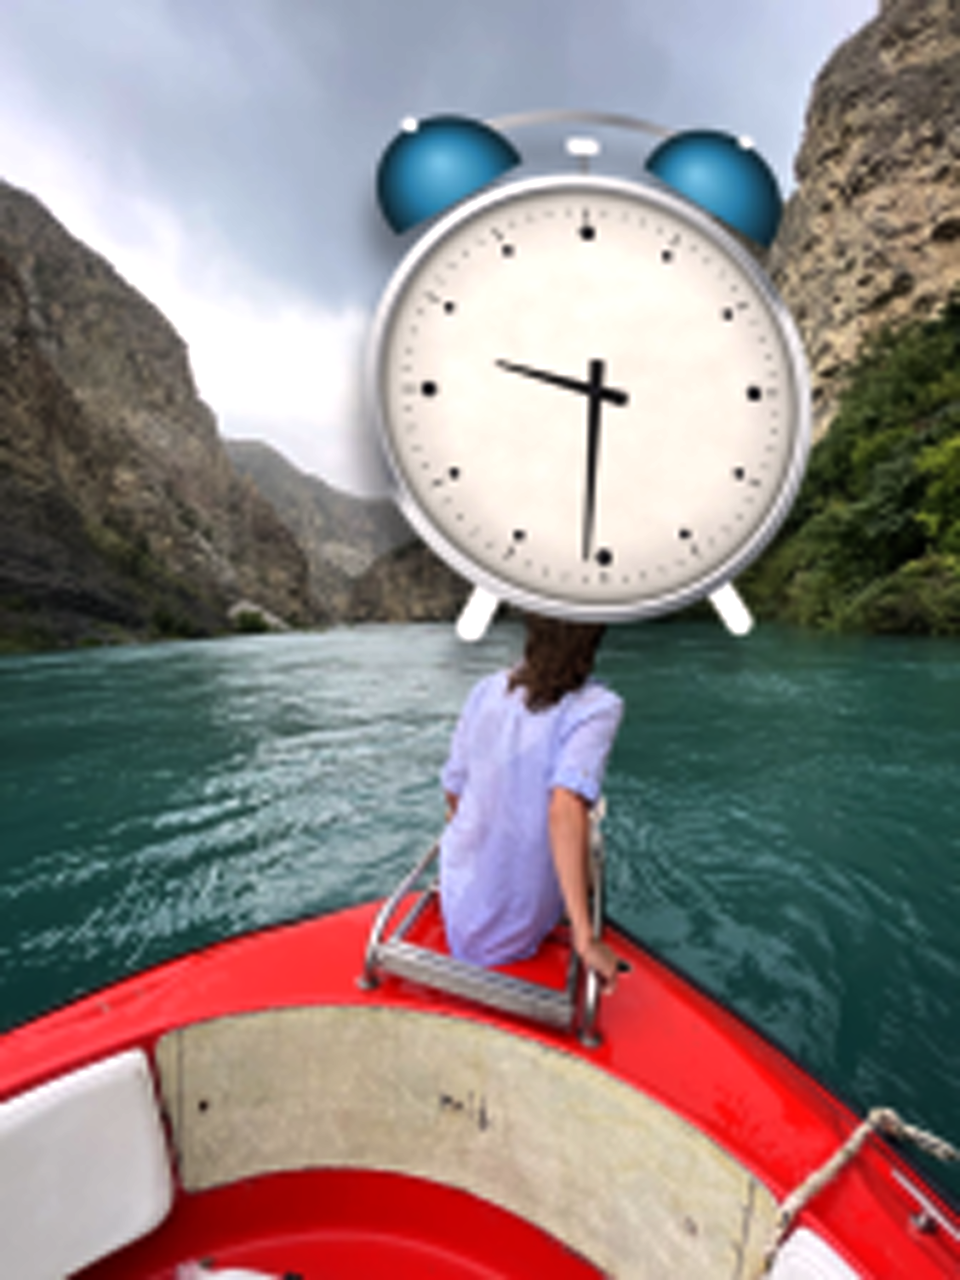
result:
9.31
